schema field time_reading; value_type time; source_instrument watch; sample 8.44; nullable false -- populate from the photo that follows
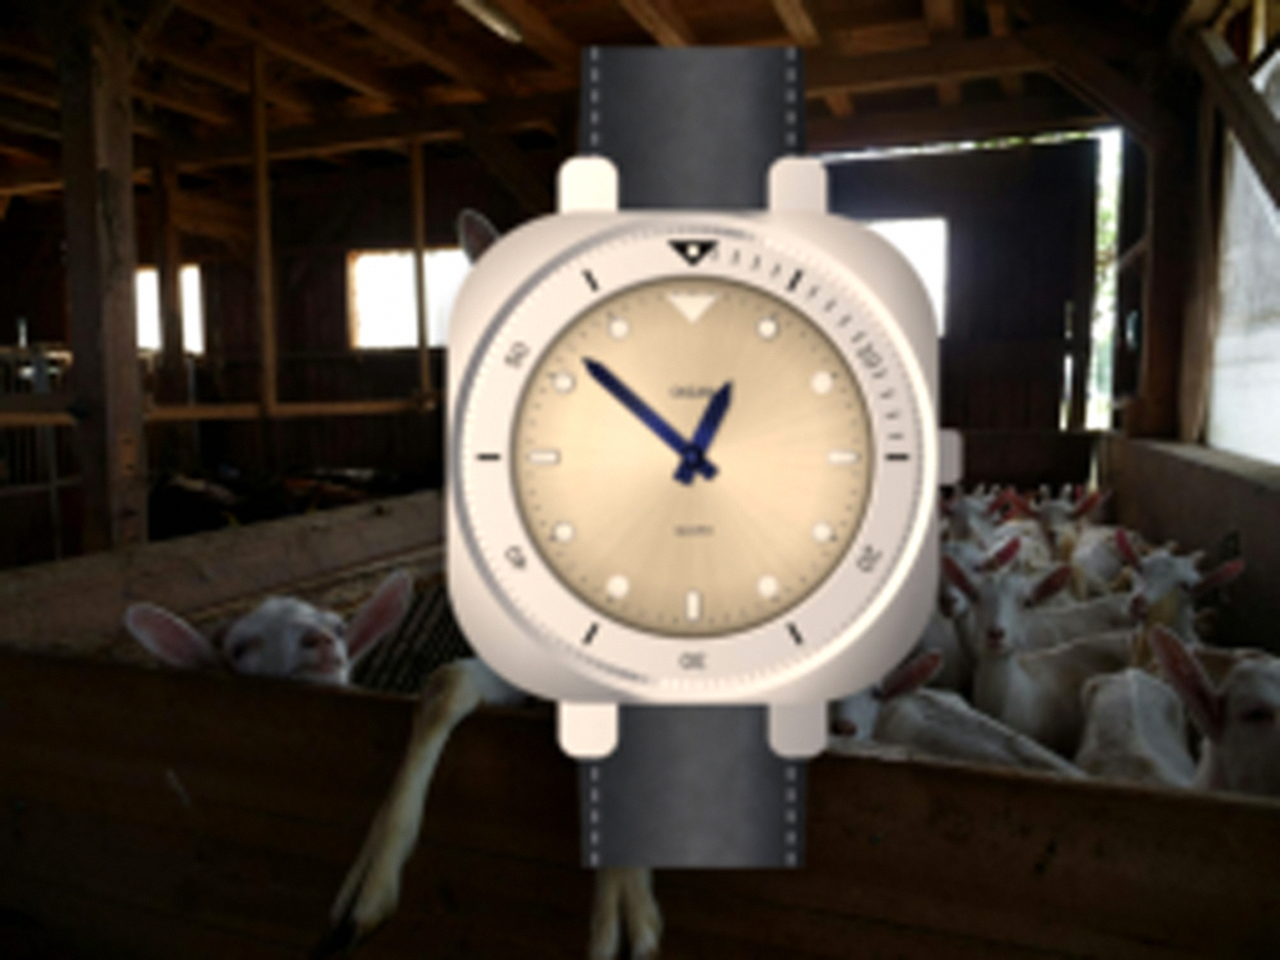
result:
12.52
